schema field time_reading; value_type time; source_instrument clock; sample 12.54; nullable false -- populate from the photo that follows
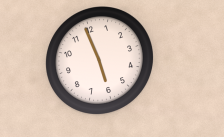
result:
5.59
